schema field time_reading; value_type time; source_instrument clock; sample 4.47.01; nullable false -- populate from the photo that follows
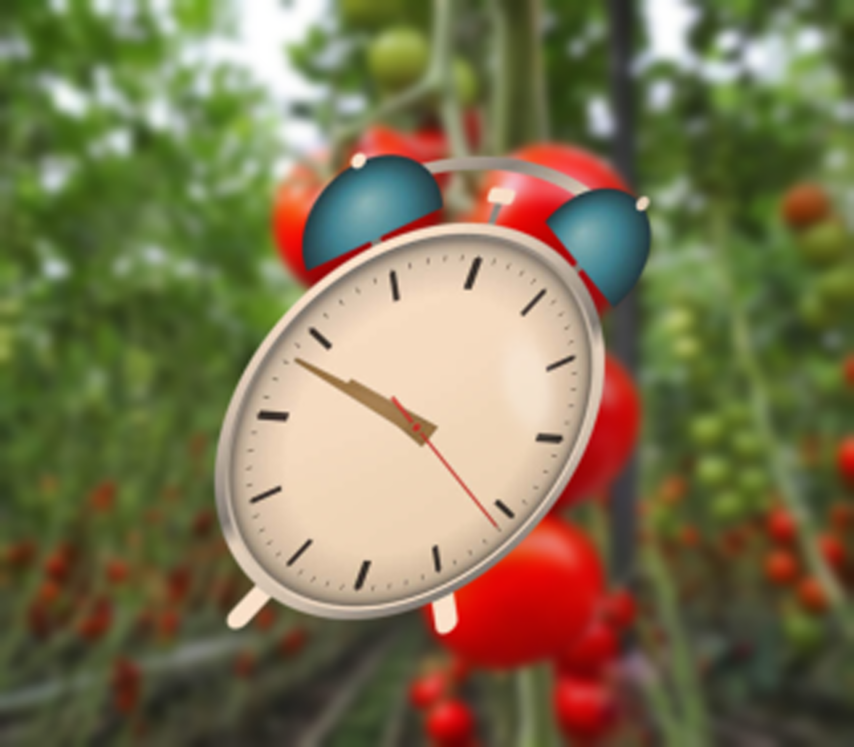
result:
9.48.21
